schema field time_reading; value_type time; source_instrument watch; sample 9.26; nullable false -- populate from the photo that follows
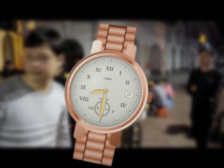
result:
8.30
